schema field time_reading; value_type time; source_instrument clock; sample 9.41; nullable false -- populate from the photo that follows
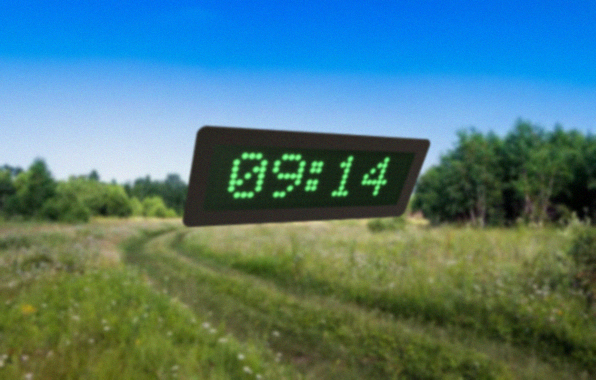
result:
9.14
